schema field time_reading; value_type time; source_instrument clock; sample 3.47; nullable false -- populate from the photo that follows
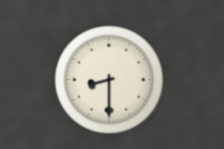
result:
8.30
